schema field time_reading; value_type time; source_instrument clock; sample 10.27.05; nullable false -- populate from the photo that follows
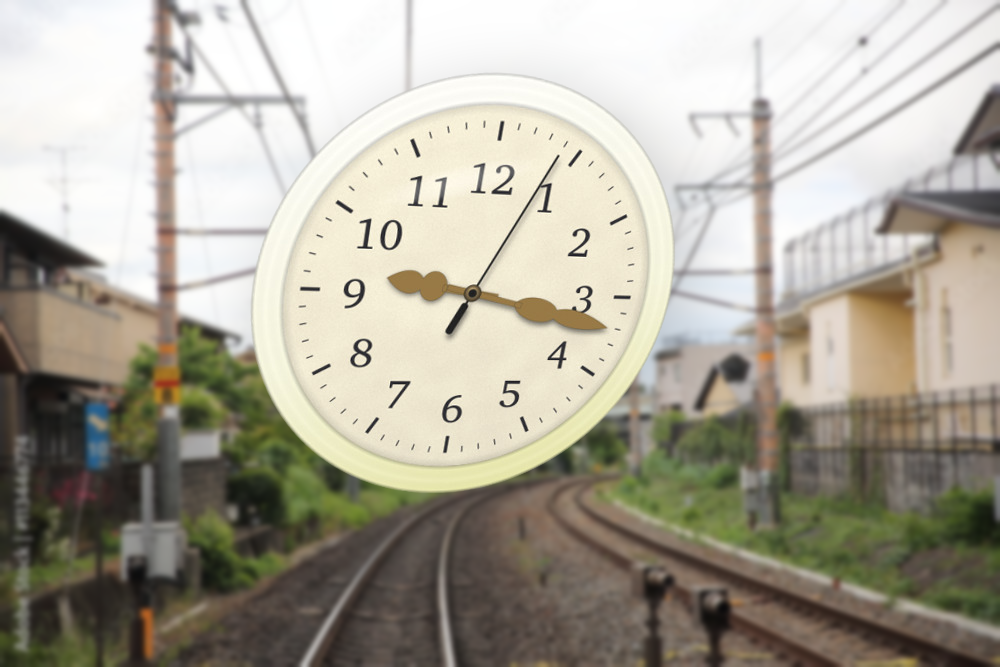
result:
9.17.04
